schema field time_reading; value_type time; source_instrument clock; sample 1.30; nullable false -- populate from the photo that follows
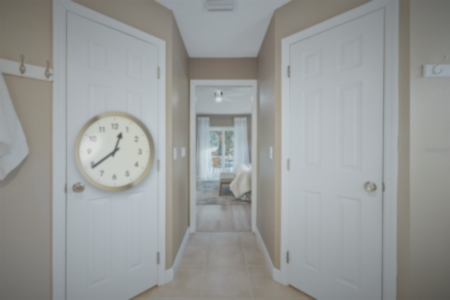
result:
12.39
